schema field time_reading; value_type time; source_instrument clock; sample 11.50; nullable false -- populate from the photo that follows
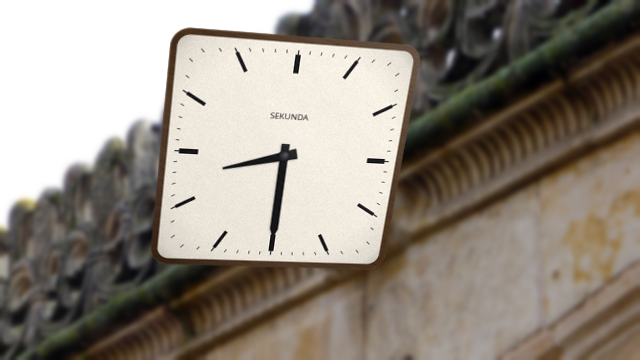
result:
8.30
